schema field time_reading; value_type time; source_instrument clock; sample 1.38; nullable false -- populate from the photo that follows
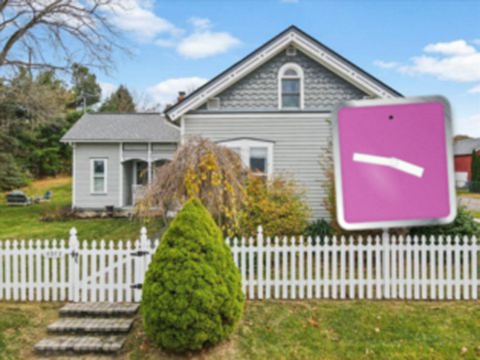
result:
3.47
